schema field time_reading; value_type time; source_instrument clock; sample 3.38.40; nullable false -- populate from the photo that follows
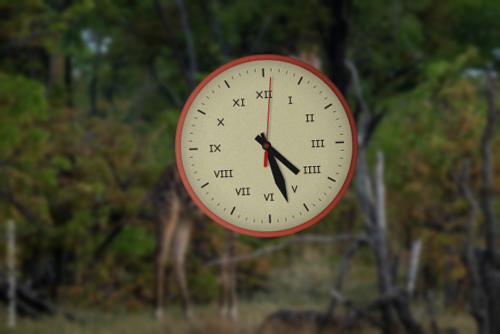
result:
4.27.01
